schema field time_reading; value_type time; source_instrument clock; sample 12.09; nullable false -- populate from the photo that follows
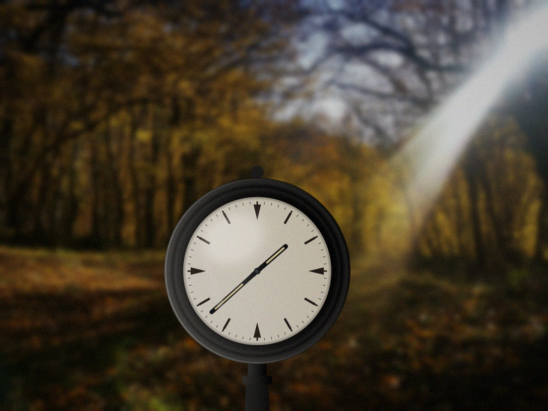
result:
1.38
